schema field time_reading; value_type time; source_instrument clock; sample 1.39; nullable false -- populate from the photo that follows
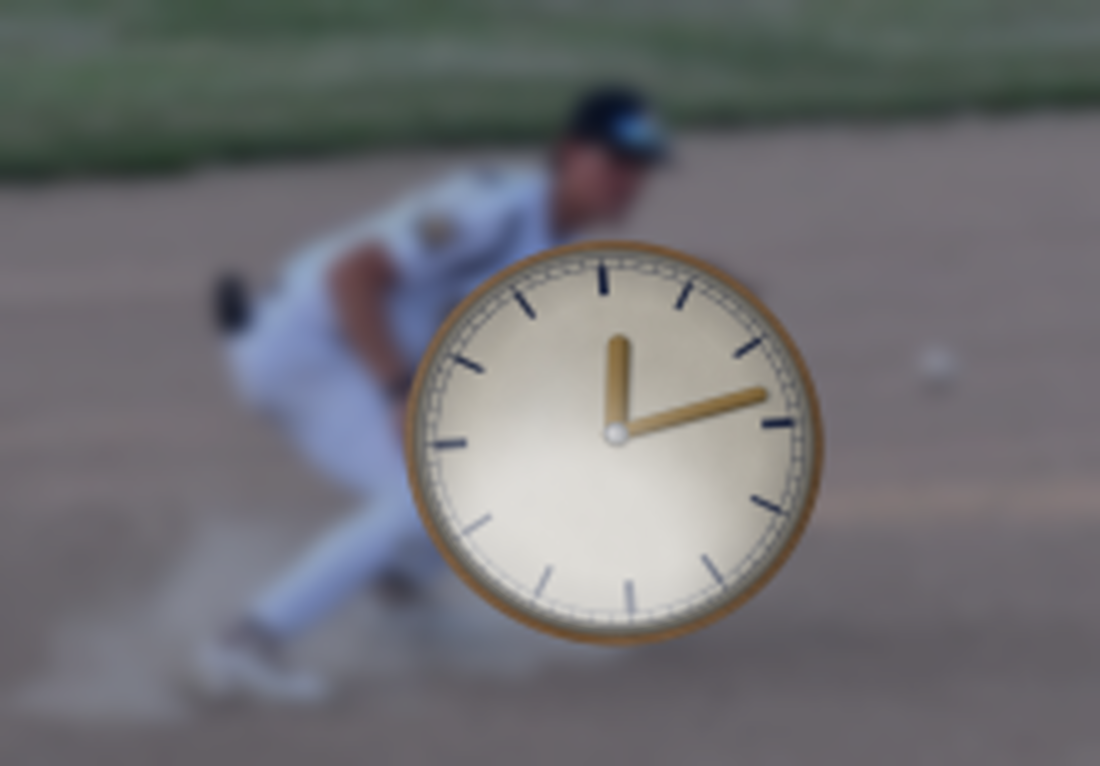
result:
12.13
